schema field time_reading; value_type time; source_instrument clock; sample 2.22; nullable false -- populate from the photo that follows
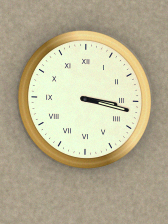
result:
3.17
